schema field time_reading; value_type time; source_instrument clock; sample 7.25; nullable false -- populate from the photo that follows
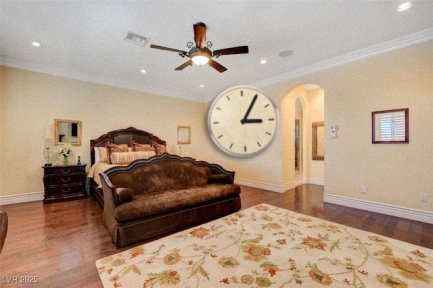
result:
3.05
